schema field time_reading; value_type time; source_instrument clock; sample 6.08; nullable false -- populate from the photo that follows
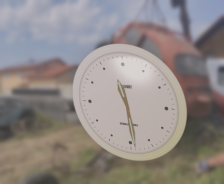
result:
11.29
